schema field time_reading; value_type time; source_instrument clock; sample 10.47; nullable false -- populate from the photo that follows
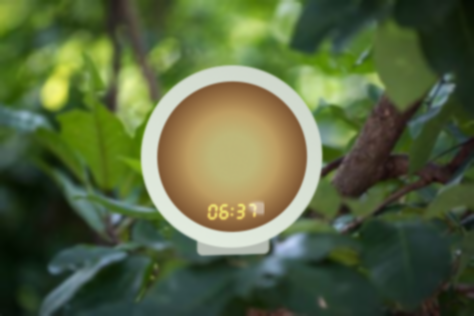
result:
6.37
